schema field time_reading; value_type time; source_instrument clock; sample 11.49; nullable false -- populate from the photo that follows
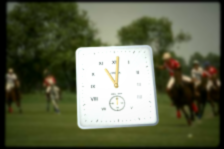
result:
11.01
